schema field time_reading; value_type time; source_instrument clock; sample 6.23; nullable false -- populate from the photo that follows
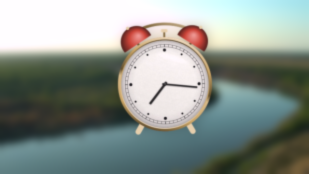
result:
7.16
